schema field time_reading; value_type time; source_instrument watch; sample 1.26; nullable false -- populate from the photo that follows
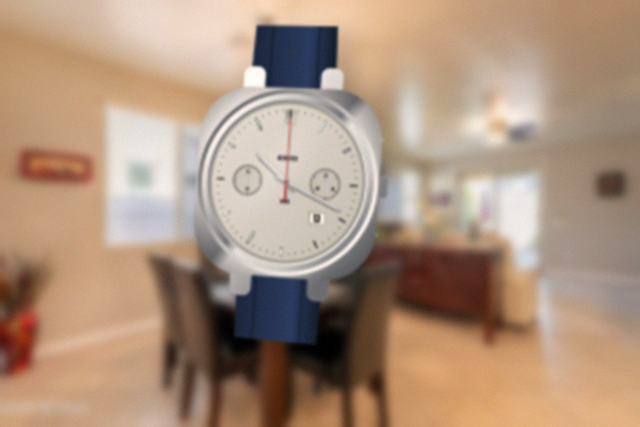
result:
10.19
